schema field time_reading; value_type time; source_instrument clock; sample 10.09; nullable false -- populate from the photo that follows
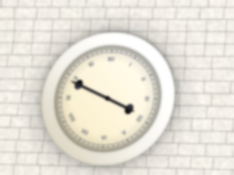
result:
3.49
